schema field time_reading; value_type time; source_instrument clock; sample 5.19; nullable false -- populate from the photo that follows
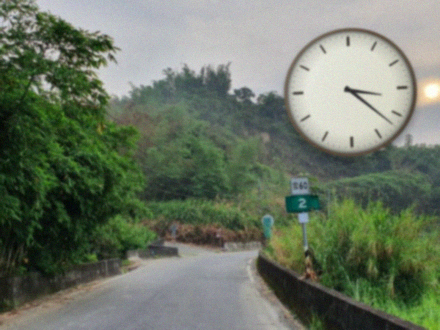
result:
3.22
